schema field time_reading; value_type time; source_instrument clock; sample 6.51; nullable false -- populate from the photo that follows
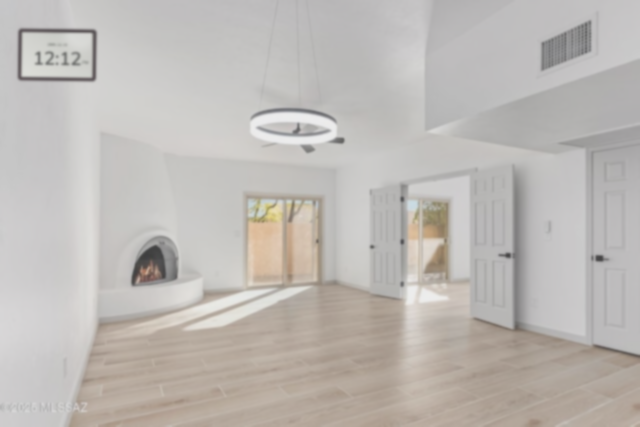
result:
12.12
